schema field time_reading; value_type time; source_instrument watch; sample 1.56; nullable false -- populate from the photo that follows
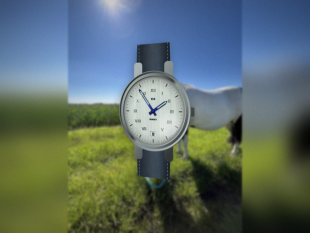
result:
1.54
